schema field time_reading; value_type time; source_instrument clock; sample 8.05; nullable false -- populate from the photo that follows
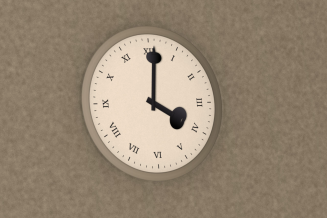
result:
4.01
